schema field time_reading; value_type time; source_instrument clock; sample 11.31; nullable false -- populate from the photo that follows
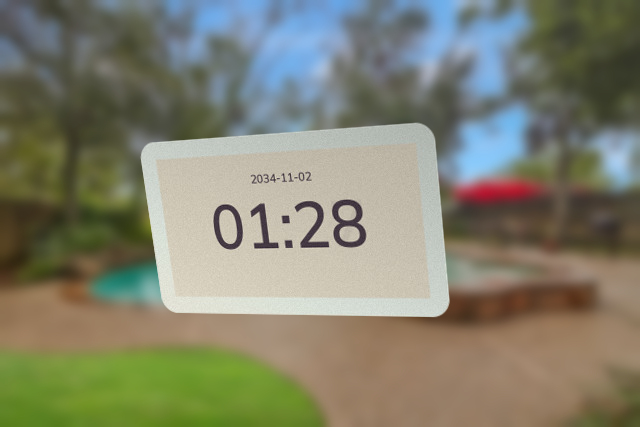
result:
1.28
